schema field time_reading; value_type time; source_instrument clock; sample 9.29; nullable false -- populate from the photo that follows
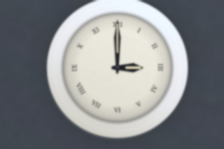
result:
3.00
